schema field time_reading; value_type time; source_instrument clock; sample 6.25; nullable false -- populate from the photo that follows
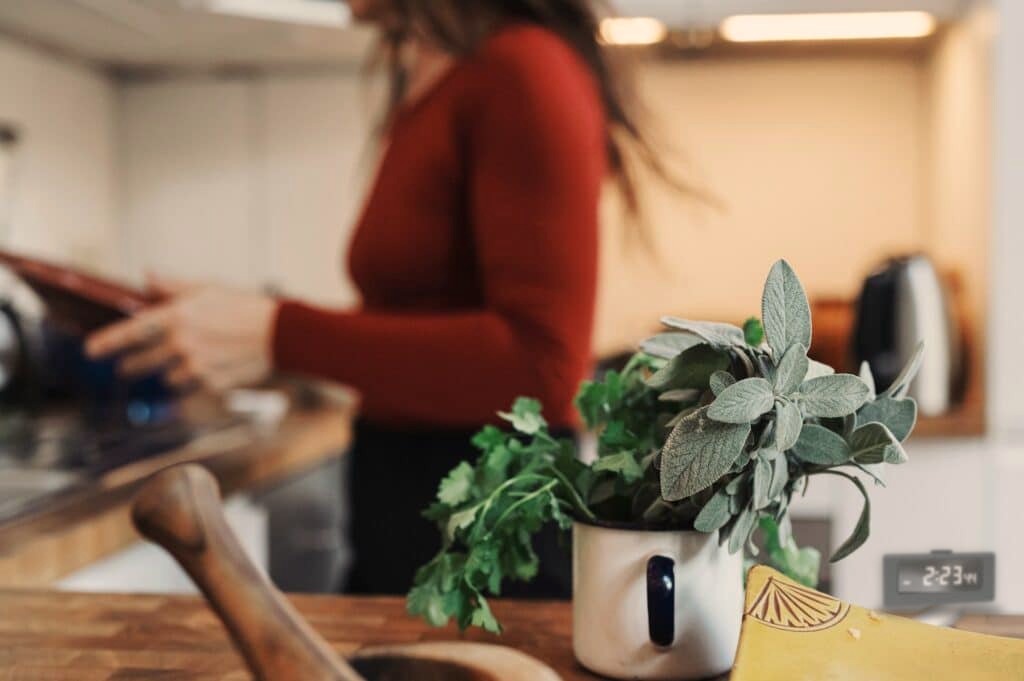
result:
2.23
